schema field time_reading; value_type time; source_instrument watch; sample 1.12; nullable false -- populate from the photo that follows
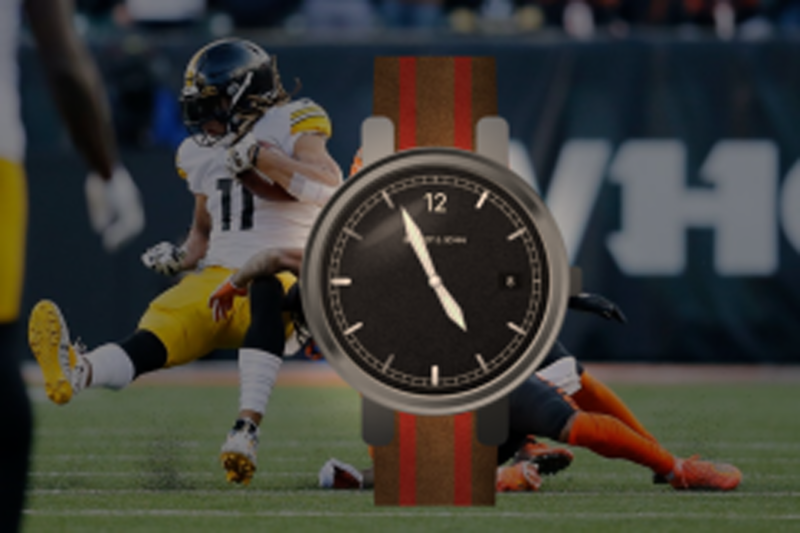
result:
4.56
